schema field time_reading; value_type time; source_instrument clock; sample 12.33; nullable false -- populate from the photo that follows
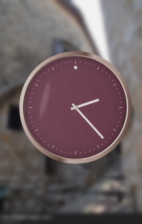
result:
2.23
